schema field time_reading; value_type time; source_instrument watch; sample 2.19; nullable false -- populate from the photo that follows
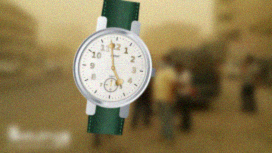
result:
4.58
